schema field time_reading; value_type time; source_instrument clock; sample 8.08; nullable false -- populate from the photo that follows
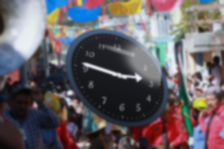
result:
2.46
